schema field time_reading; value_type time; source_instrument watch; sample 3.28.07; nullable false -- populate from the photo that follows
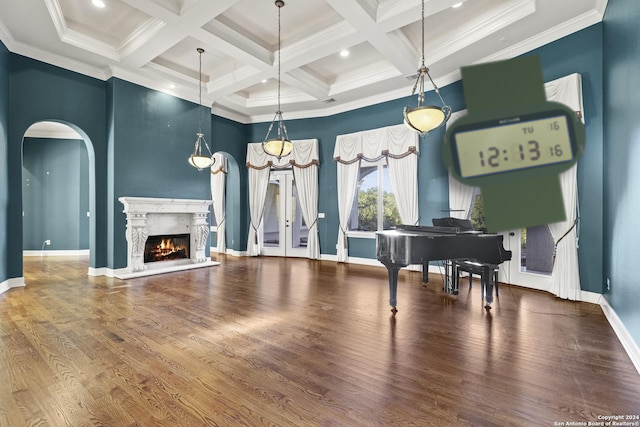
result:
12.13.16
